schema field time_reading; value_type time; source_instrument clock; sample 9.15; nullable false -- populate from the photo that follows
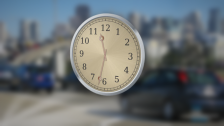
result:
11.32
